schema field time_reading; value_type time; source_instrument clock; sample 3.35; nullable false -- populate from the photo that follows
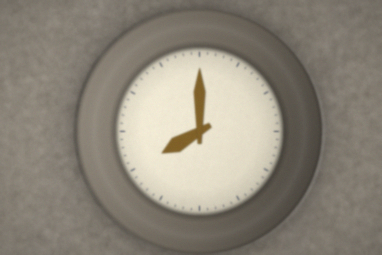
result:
8.00
